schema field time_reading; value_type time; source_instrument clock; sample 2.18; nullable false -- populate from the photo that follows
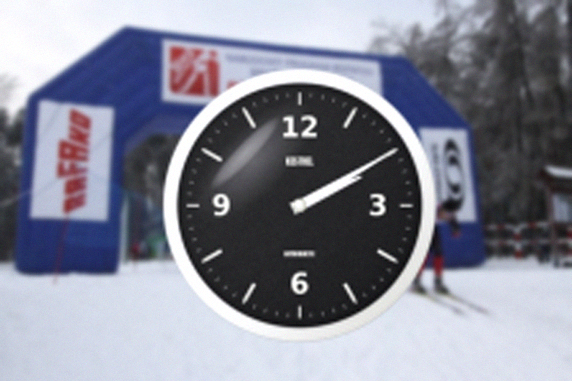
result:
2.10
